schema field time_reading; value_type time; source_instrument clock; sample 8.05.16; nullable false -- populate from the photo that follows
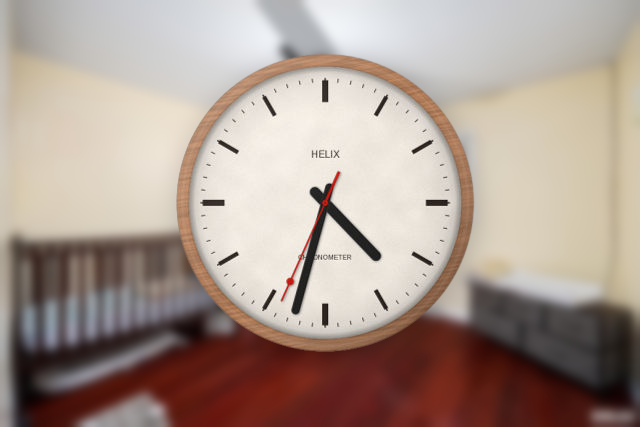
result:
4.32.34
